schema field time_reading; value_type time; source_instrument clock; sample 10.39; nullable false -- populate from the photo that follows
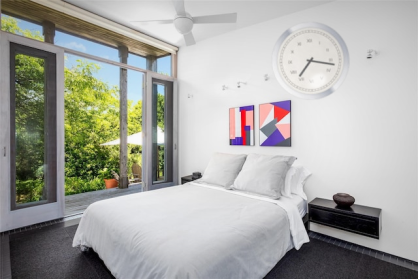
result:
7.17
